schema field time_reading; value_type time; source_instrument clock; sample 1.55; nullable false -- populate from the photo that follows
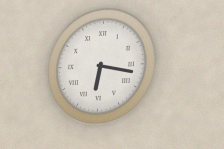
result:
6.17
